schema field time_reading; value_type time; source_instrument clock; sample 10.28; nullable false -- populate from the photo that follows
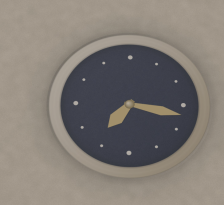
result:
7.17
